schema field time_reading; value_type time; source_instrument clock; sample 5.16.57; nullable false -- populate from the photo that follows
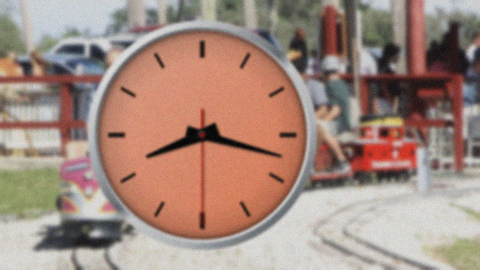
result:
8.17.30
